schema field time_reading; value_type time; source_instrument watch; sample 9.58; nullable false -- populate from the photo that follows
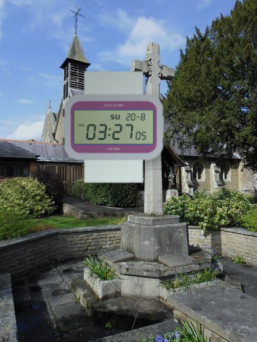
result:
3.27
